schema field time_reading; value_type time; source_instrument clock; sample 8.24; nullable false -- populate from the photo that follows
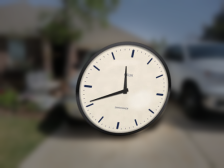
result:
11.41
